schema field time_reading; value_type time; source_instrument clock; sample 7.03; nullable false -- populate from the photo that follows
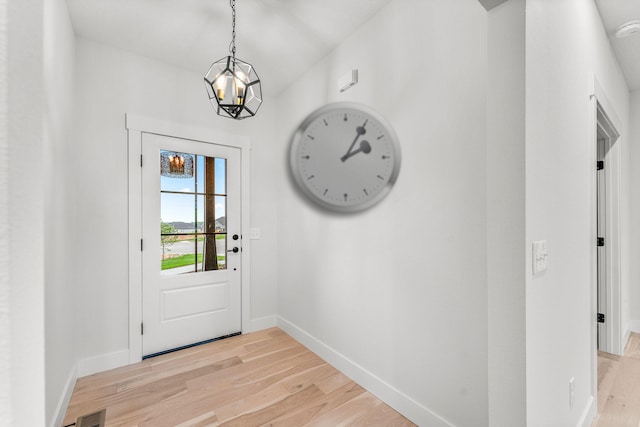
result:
2.05
